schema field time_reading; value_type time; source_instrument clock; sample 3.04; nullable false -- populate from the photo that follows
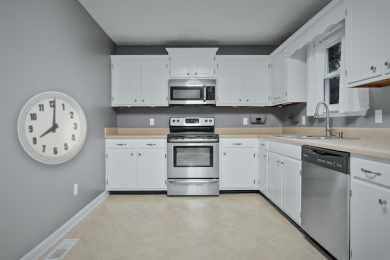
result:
8.01
